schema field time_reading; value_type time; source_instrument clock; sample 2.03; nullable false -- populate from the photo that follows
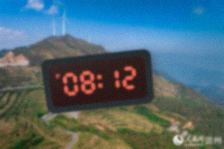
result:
8.12
